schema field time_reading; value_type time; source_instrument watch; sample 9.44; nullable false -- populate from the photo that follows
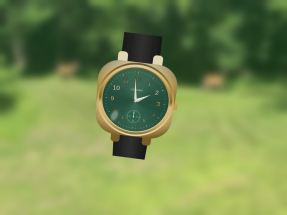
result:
1.59
